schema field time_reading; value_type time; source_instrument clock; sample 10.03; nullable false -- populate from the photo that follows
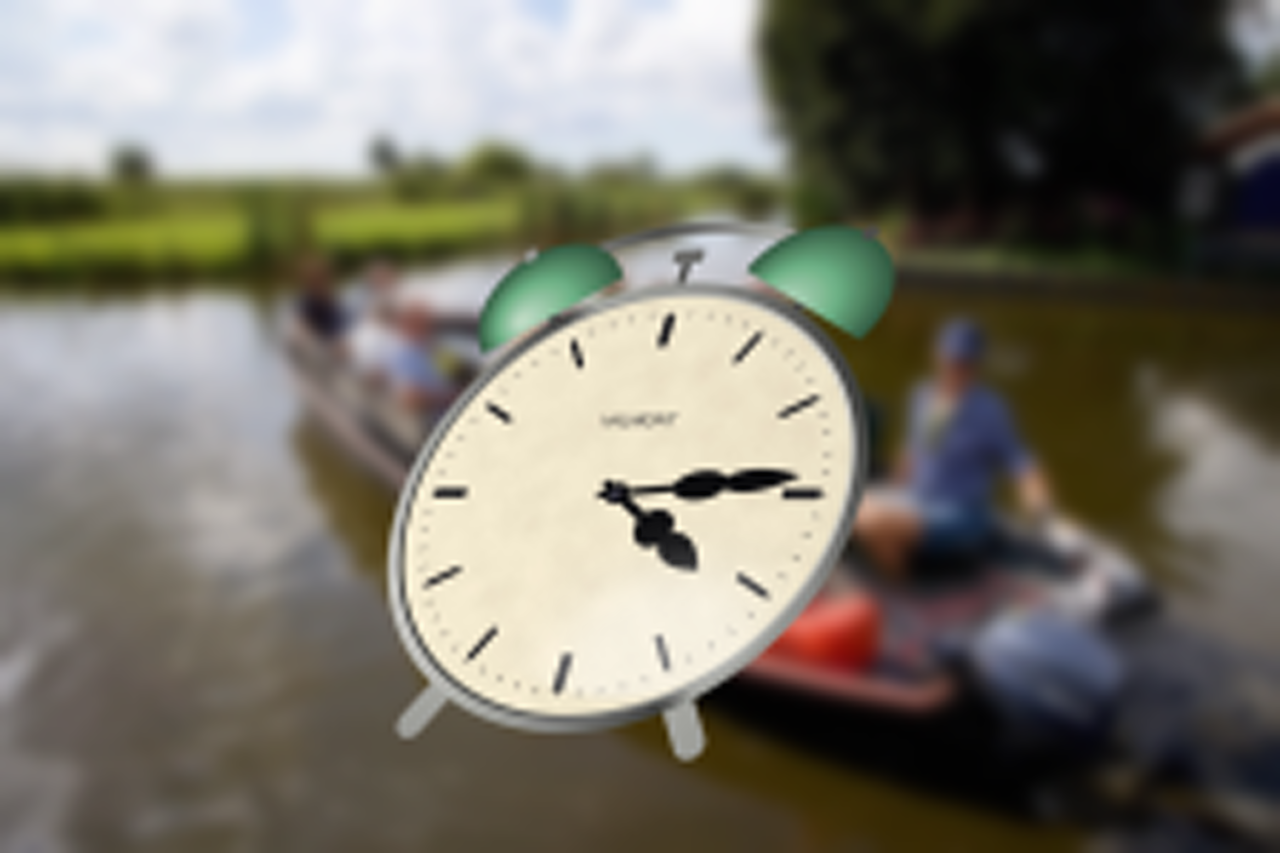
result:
4.14
